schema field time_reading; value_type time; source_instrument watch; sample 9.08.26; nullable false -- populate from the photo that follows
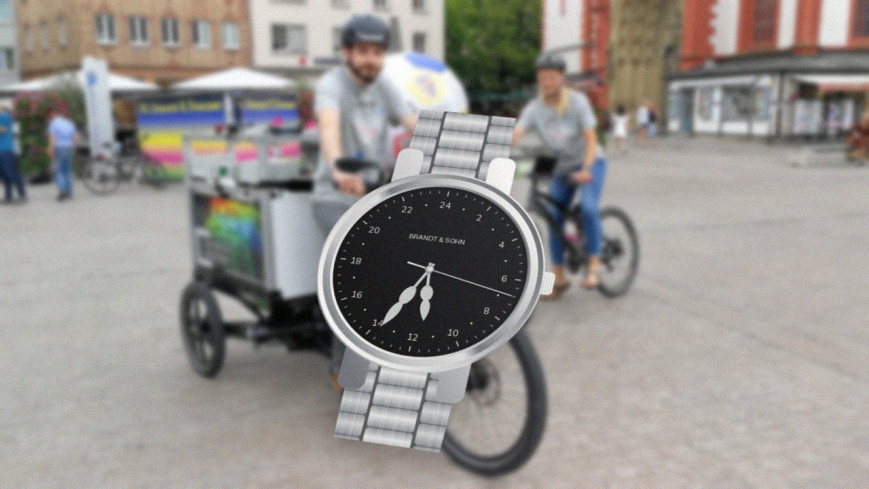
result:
11.34.17
